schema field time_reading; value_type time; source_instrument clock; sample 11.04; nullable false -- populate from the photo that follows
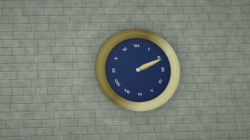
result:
2.11
